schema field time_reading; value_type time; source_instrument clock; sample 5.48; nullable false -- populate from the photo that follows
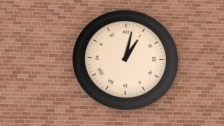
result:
1.02
